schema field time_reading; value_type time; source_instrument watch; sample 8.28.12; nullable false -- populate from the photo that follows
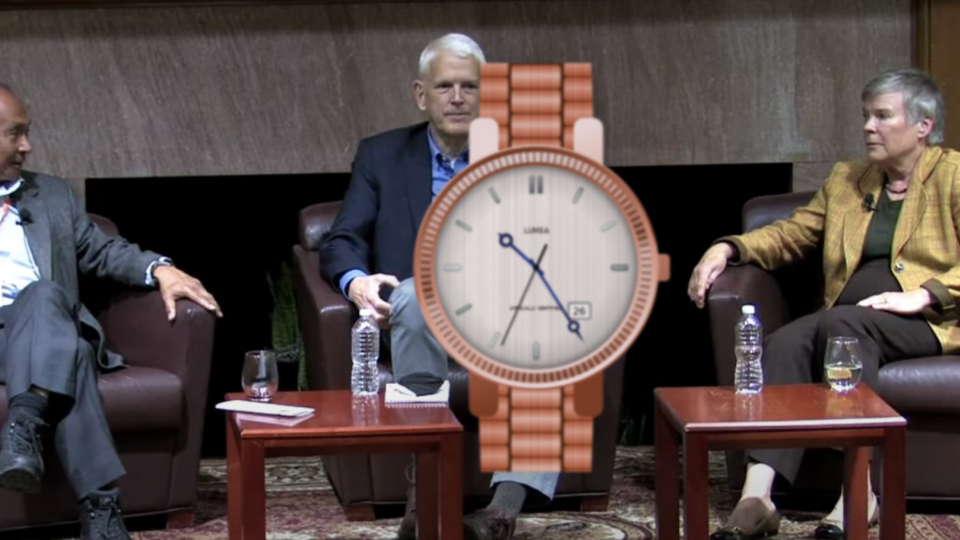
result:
10.24.34
